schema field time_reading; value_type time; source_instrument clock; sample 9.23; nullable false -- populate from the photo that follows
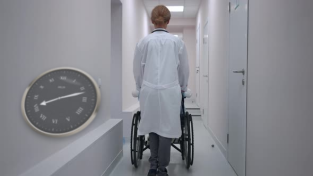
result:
8.12
